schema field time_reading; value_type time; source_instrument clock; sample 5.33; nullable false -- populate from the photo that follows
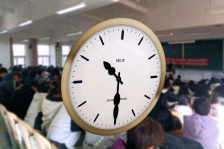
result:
10.30
